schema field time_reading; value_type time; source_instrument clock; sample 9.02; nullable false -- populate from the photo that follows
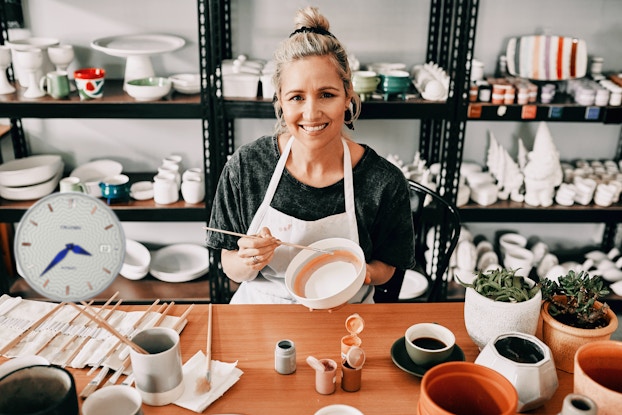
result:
3.37
